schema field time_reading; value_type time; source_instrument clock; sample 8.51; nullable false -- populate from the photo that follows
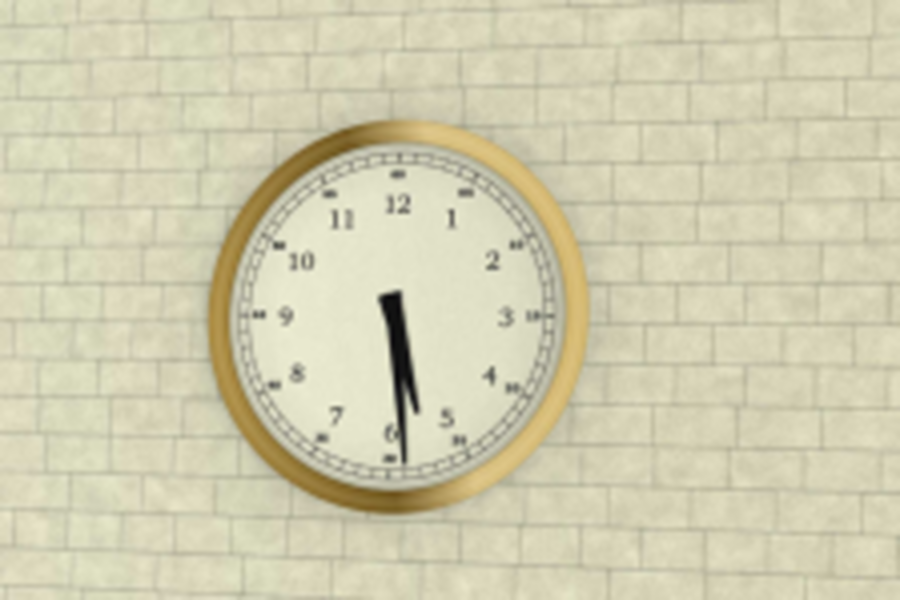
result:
5.29
